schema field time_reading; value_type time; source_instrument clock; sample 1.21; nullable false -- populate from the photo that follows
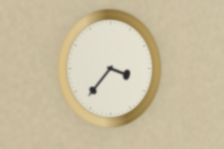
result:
3.37
